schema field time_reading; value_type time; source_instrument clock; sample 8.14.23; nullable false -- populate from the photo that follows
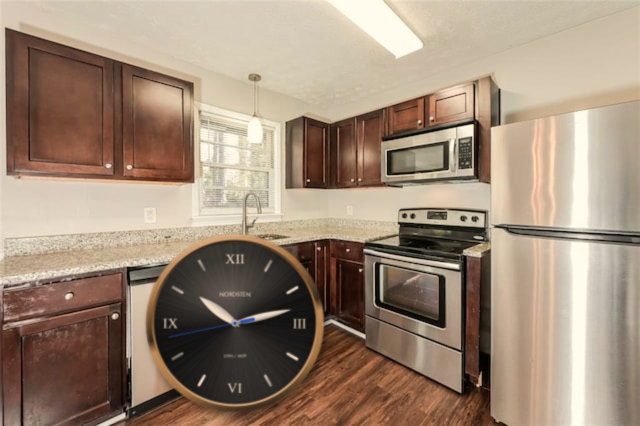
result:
10.12.43
